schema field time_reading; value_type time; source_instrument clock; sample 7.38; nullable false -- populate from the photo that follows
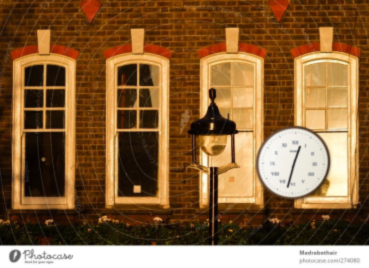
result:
12.32
